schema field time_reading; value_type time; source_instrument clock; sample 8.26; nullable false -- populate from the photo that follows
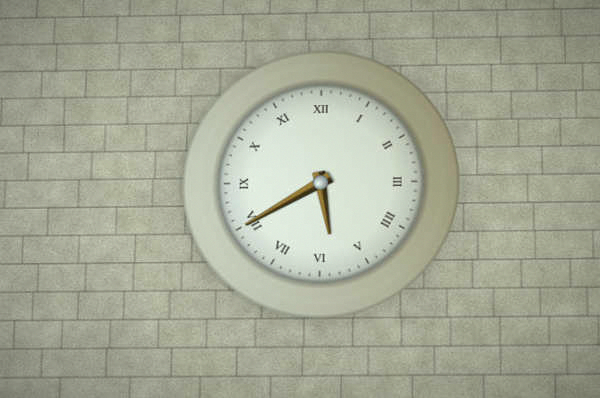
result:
5.40
